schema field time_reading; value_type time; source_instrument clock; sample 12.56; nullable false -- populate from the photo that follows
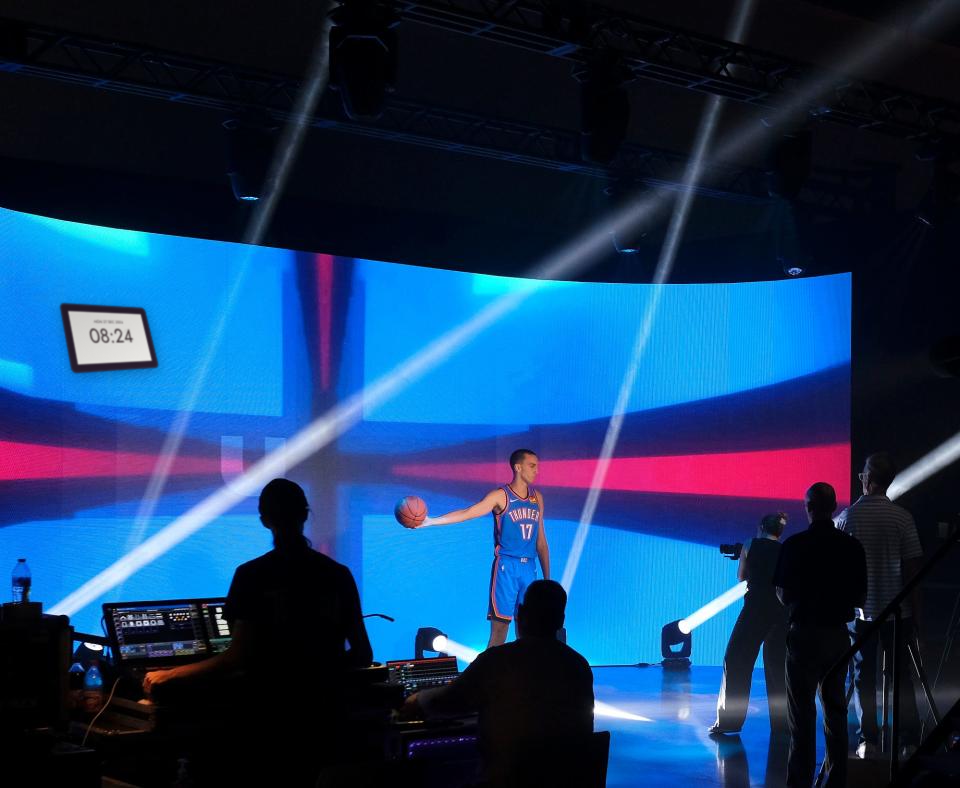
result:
8.24
